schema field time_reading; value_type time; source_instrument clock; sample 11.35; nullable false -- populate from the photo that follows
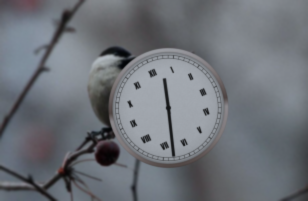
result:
12.33
